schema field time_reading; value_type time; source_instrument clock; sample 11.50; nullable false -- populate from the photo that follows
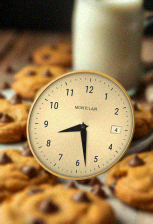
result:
8.28
